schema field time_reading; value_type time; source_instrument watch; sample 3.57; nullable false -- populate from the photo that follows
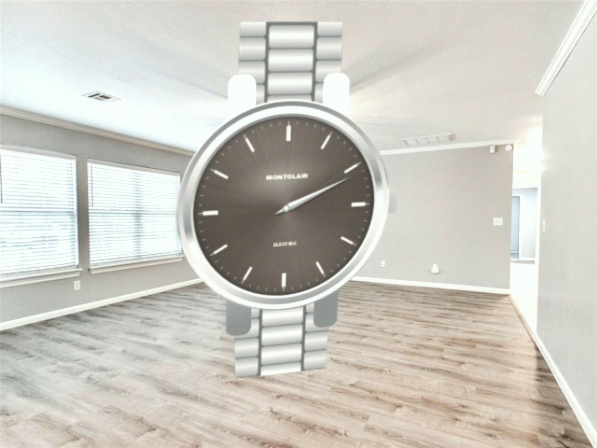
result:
2.11
